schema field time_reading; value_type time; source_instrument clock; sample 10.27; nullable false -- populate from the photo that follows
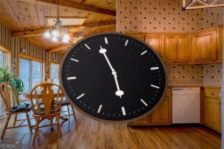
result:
5.58
